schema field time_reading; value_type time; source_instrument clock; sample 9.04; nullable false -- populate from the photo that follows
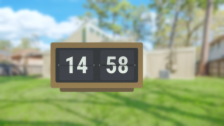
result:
14.58
